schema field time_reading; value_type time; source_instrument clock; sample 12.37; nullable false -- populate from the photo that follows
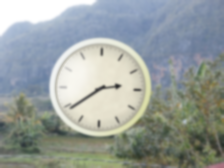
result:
2.39
